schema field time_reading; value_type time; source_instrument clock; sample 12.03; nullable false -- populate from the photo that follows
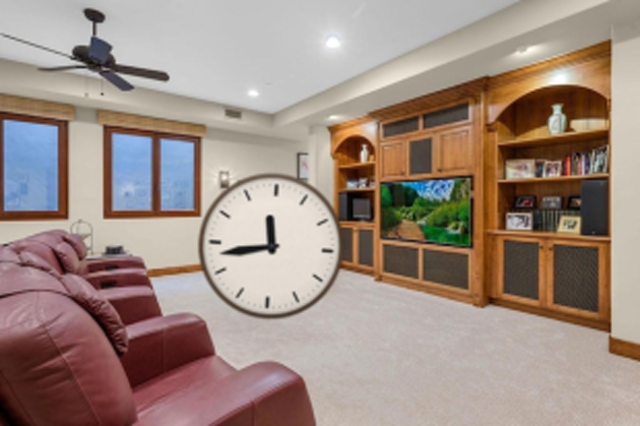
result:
11.43
